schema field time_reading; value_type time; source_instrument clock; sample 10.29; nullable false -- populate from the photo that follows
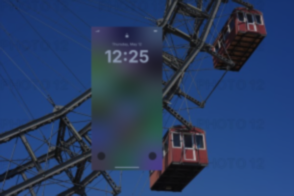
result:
12.25
